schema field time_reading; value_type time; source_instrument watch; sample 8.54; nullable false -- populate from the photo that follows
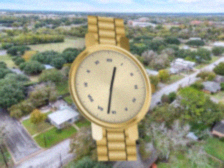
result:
12.32
